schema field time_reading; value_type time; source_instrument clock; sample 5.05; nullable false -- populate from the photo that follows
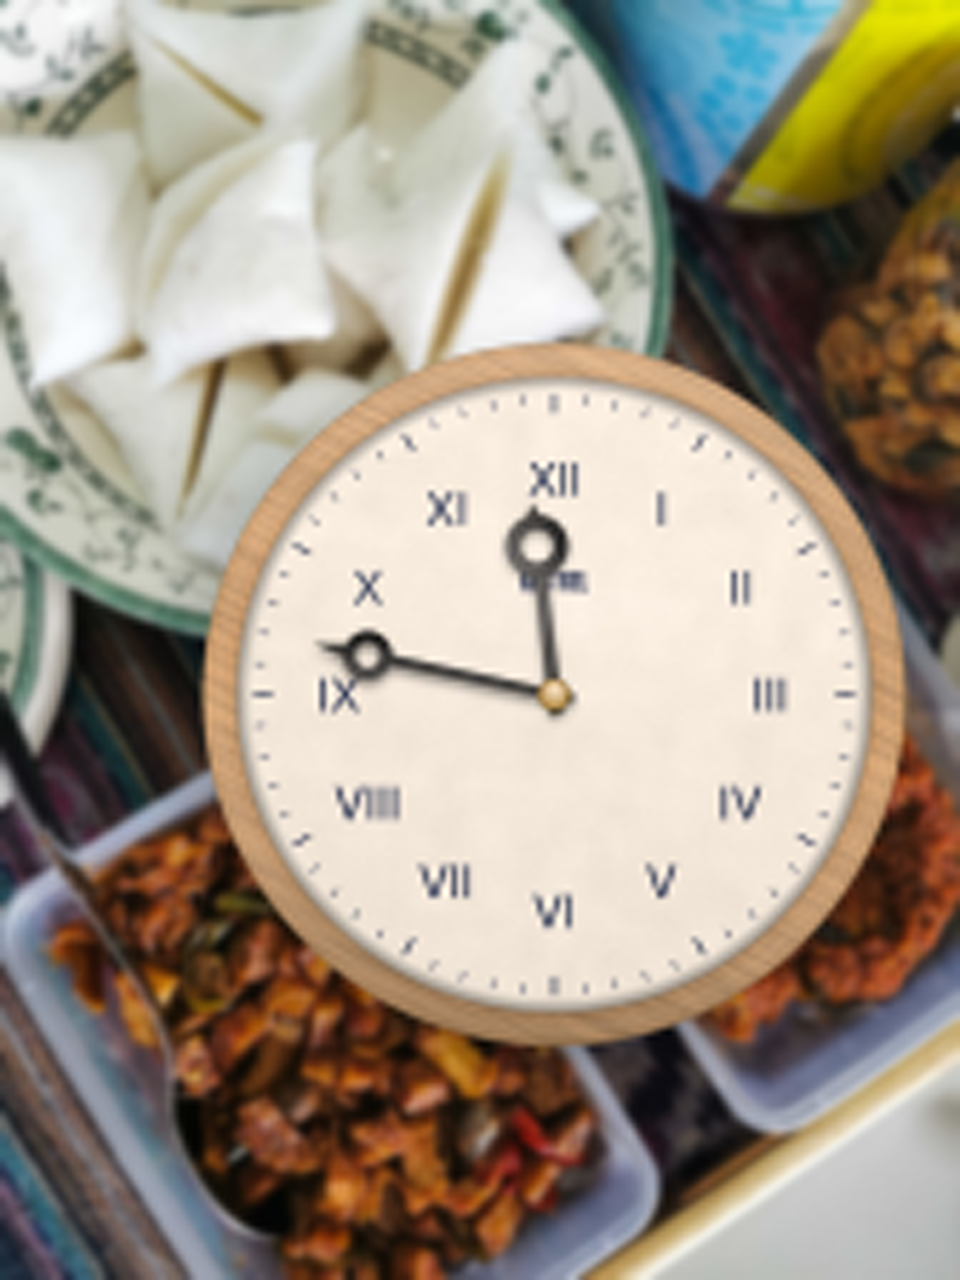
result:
11.47
